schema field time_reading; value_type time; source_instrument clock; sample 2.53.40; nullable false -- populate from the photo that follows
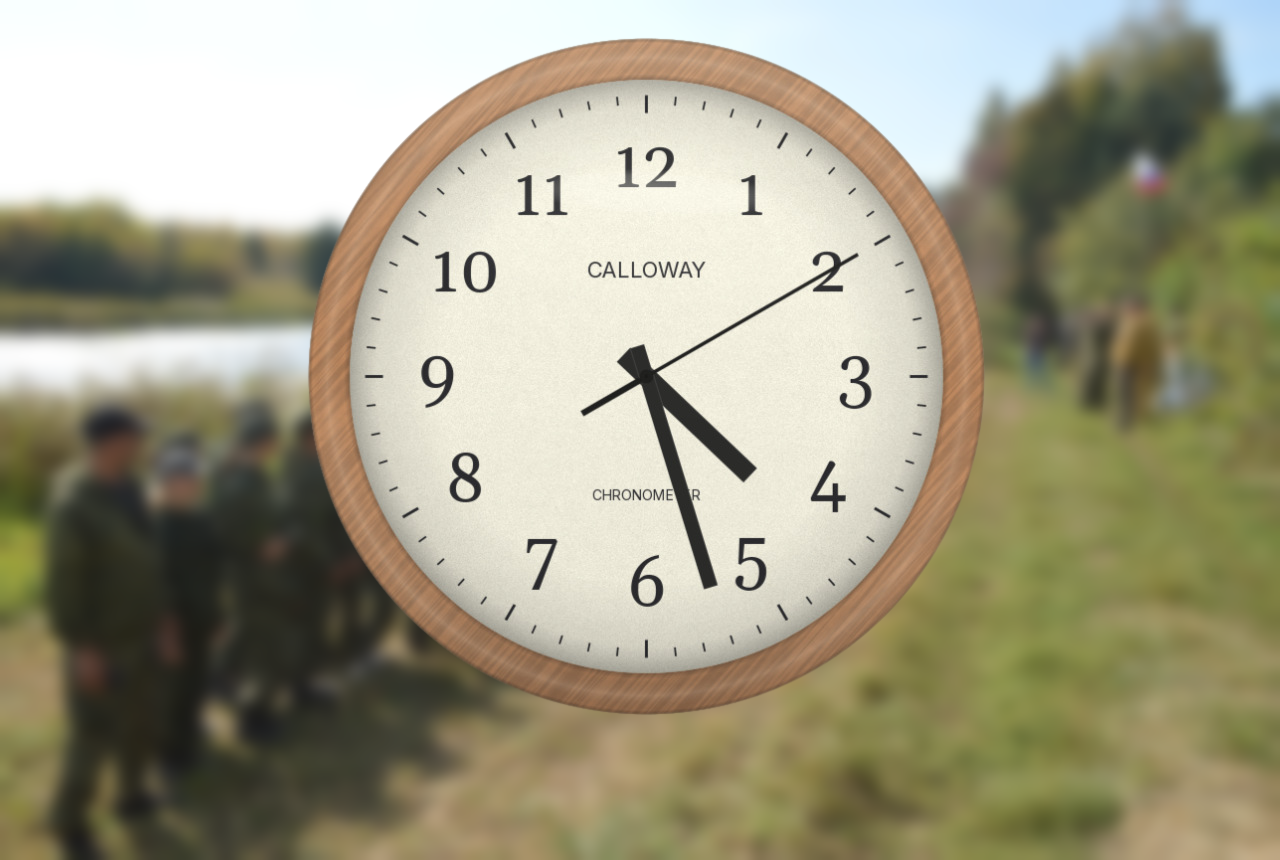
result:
4.27.10
